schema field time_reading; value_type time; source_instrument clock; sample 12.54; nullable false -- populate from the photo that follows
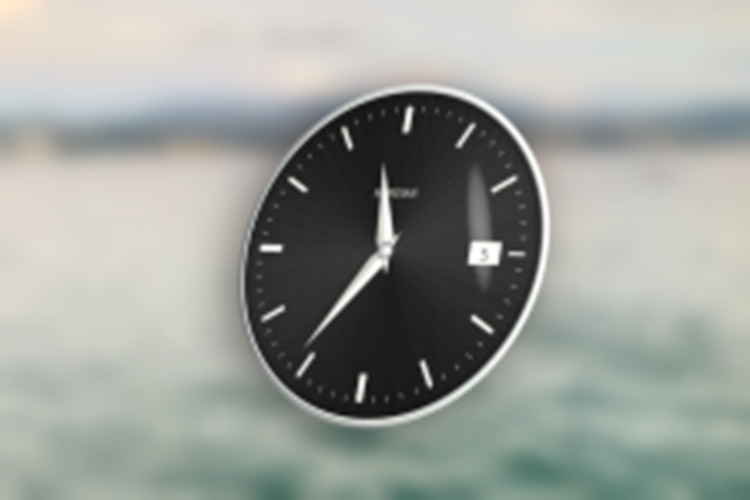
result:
11.36
